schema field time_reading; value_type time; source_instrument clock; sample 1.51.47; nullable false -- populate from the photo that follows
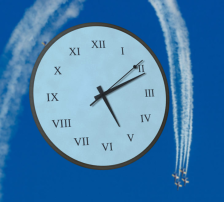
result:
5.11.09
